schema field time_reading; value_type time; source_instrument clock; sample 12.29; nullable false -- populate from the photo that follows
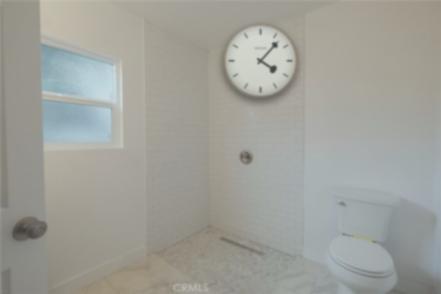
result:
4.07
